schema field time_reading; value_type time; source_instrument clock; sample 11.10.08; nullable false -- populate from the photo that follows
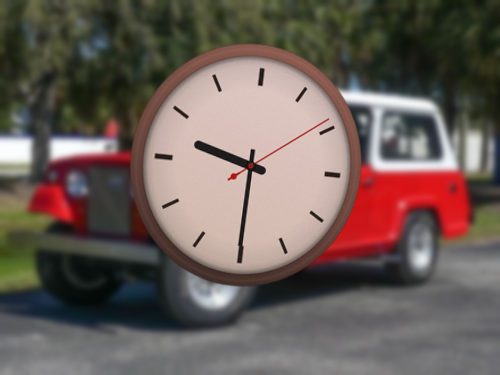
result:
9.30.09
